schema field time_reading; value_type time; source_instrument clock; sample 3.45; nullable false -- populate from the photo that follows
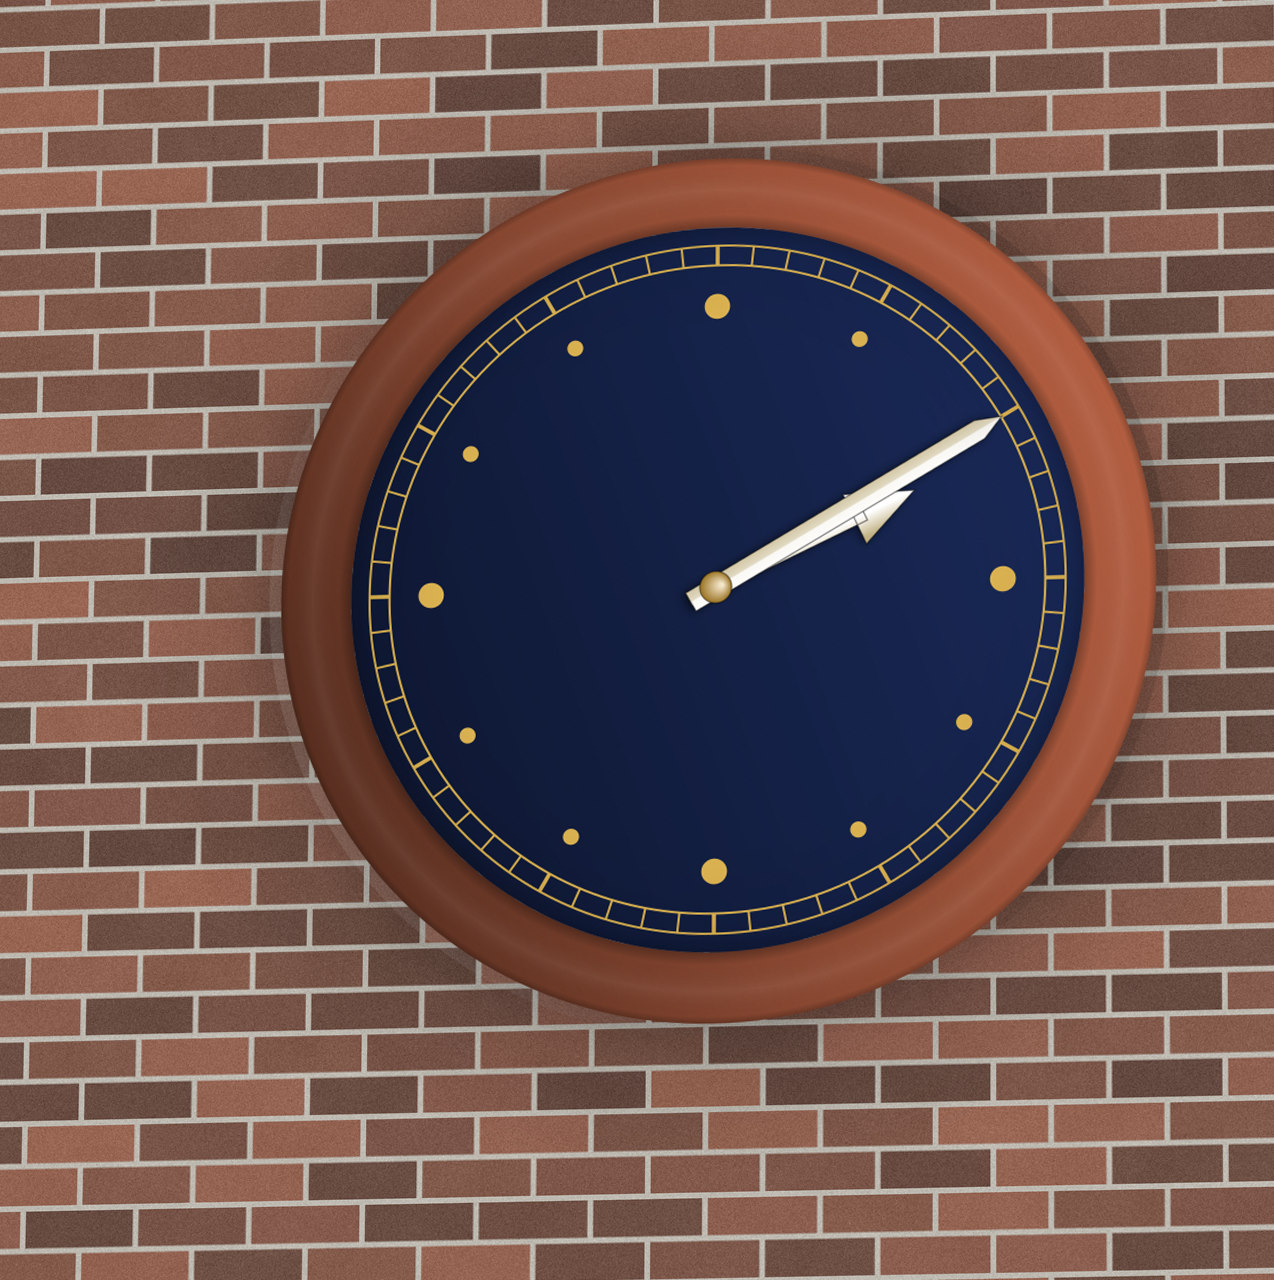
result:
2.10
